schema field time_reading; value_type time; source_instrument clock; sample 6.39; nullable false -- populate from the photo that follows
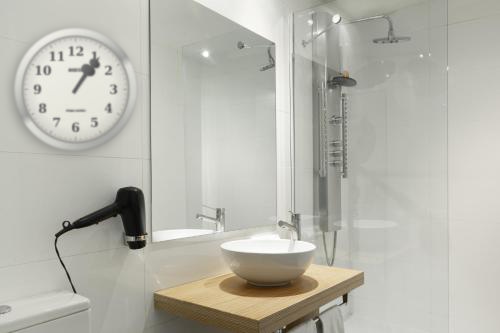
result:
1.06
